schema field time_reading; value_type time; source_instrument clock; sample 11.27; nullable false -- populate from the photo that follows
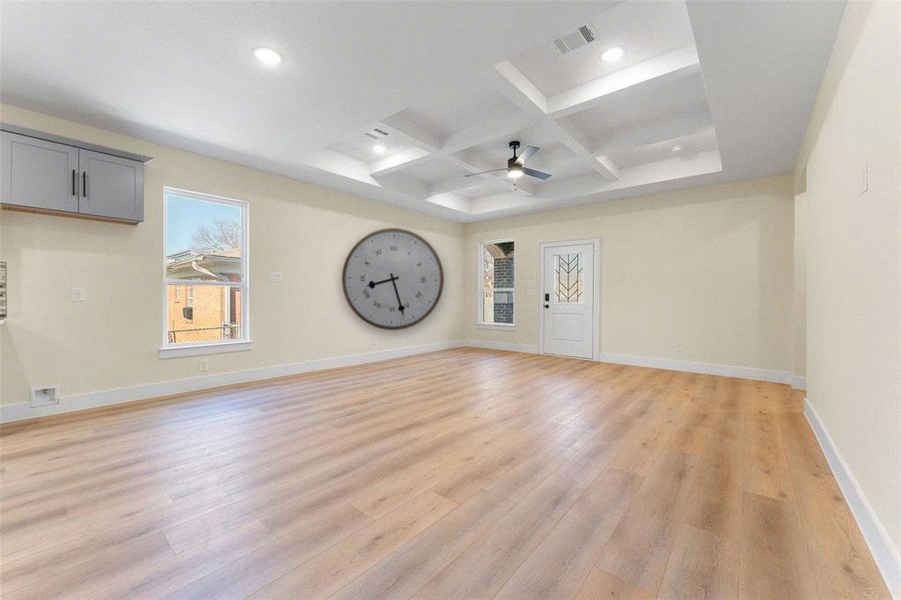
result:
8.27
